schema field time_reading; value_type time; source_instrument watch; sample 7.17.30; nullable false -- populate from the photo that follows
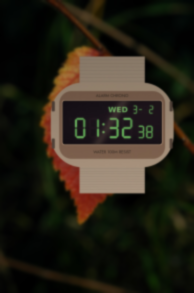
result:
1.32.38
